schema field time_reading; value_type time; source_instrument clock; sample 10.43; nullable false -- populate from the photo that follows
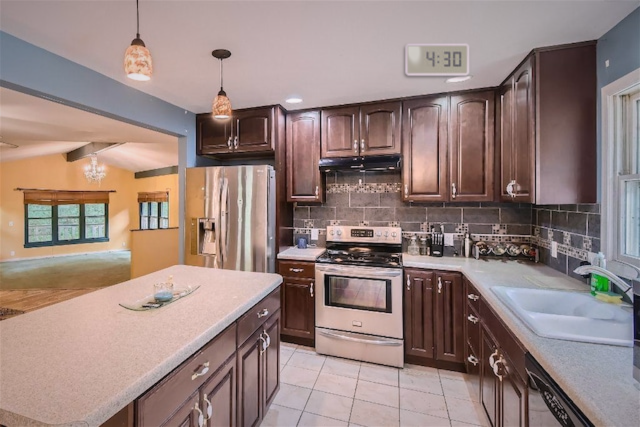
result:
4.30
